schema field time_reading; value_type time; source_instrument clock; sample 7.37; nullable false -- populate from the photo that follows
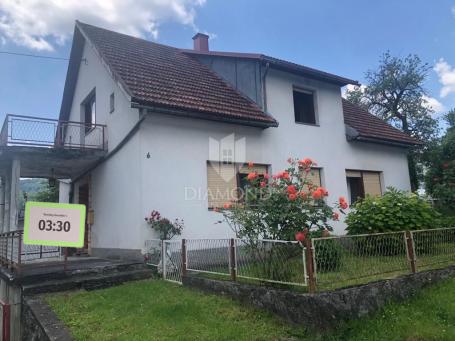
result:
3.30
